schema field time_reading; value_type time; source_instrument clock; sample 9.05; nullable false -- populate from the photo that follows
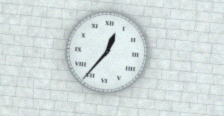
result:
12.36
